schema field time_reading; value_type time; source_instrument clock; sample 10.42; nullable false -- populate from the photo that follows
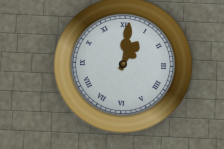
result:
1.01
